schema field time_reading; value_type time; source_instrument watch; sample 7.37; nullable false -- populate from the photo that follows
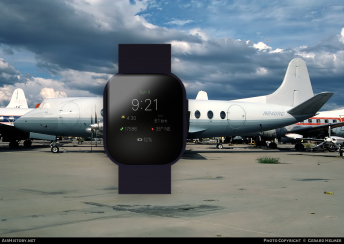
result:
9.21
